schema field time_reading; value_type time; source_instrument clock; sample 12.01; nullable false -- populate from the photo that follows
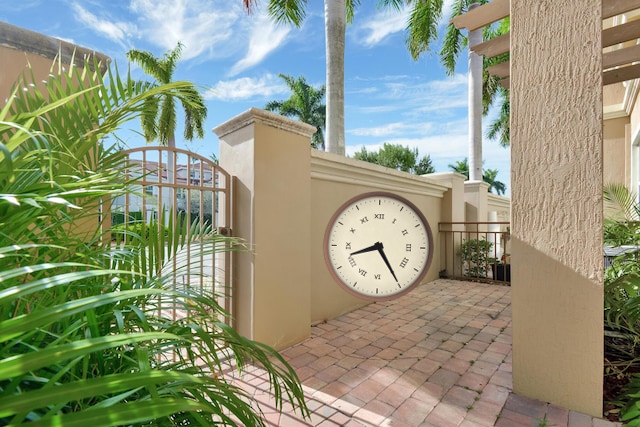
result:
8.25
